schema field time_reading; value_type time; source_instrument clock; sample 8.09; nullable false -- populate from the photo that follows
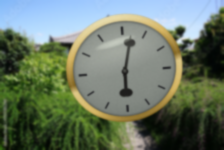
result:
6.02
